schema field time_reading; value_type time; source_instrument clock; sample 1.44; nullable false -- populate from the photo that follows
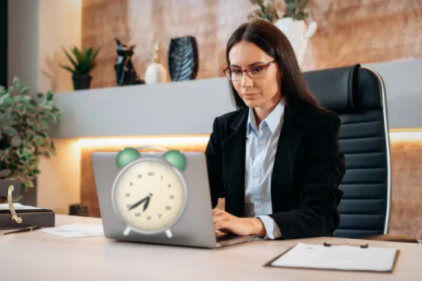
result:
6.39
